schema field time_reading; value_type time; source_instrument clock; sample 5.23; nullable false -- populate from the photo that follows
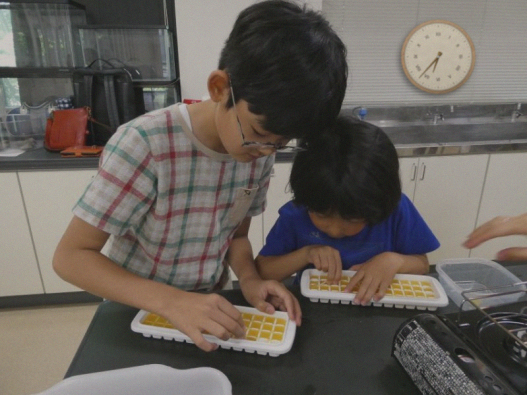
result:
6.37
